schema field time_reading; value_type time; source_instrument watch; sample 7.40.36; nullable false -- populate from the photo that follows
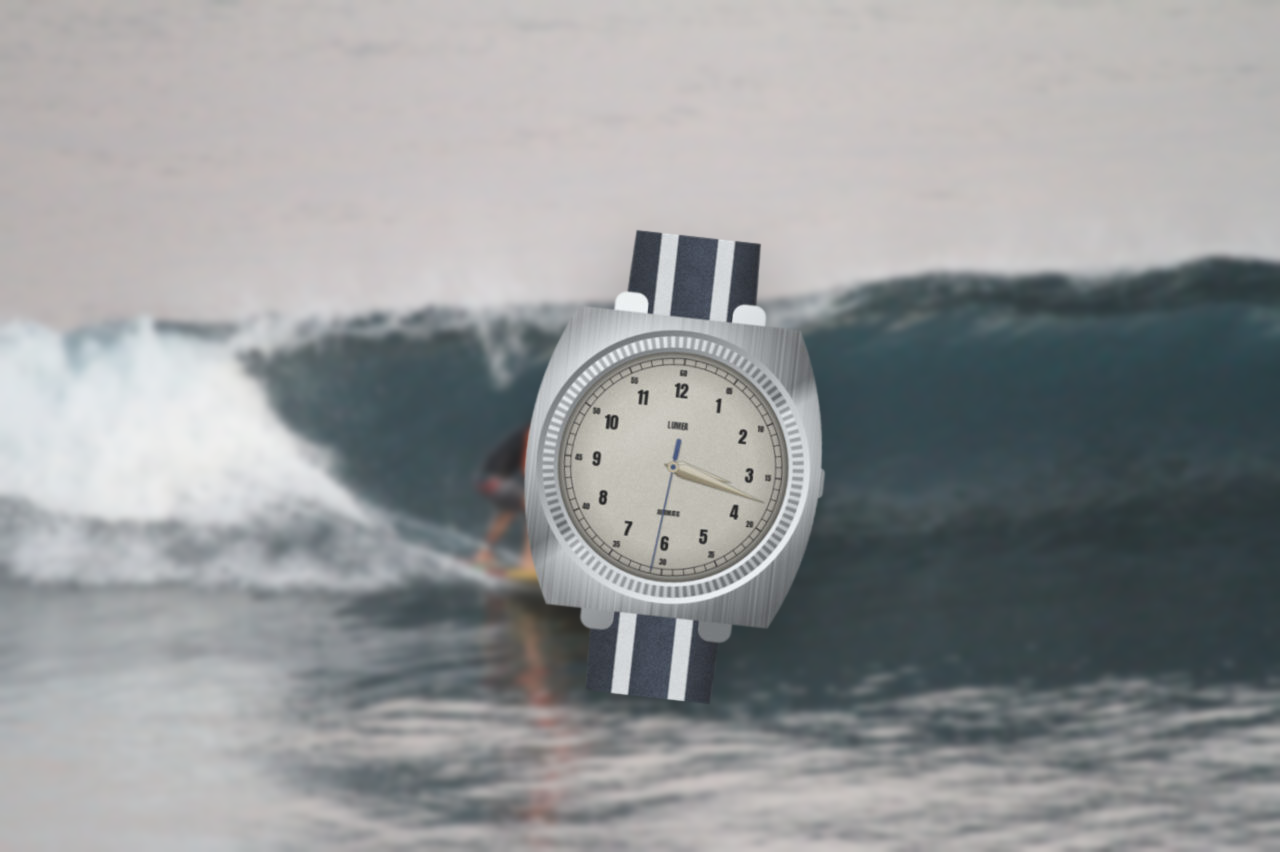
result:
3.17.31
